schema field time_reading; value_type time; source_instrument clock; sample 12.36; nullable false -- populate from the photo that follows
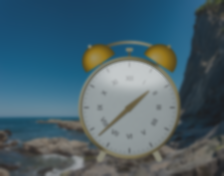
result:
1.38
